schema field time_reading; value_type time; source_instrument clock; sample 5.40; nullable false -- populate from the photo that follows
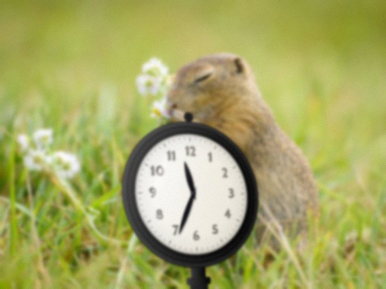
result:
11.34
